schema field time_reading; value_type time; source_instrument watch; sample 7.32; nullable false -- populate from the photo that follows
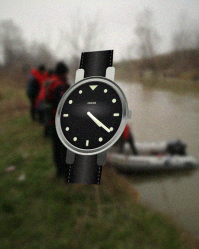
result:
4.21
